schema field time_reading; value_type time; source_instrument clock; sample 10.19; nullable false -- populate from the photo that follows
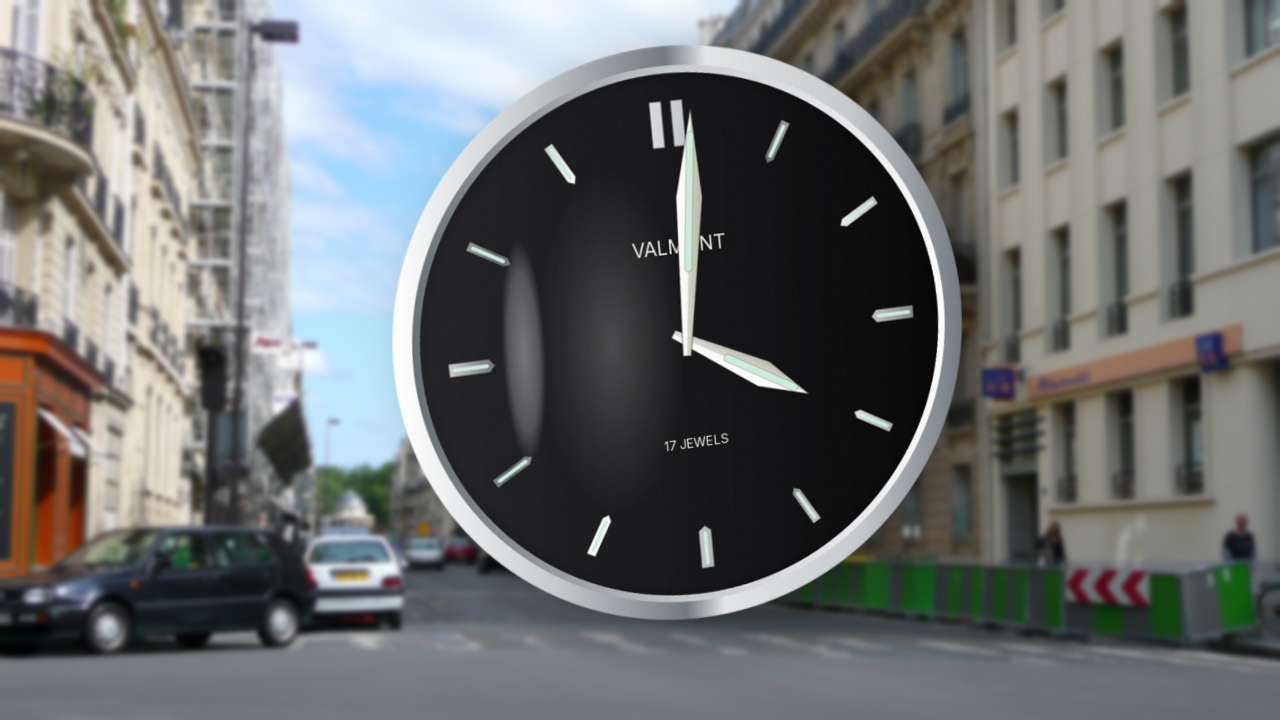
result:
4.01
